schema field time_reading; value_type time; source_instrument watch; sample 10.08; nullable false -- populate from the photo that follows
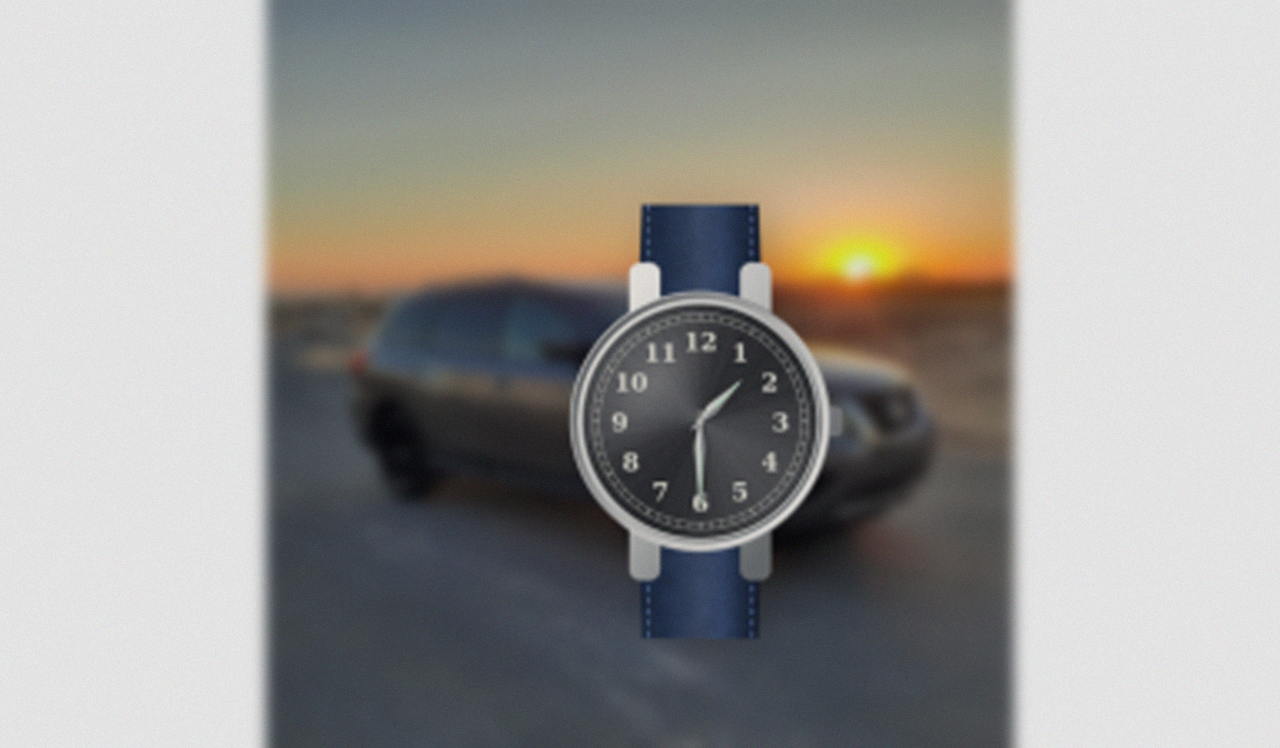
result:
1.30
